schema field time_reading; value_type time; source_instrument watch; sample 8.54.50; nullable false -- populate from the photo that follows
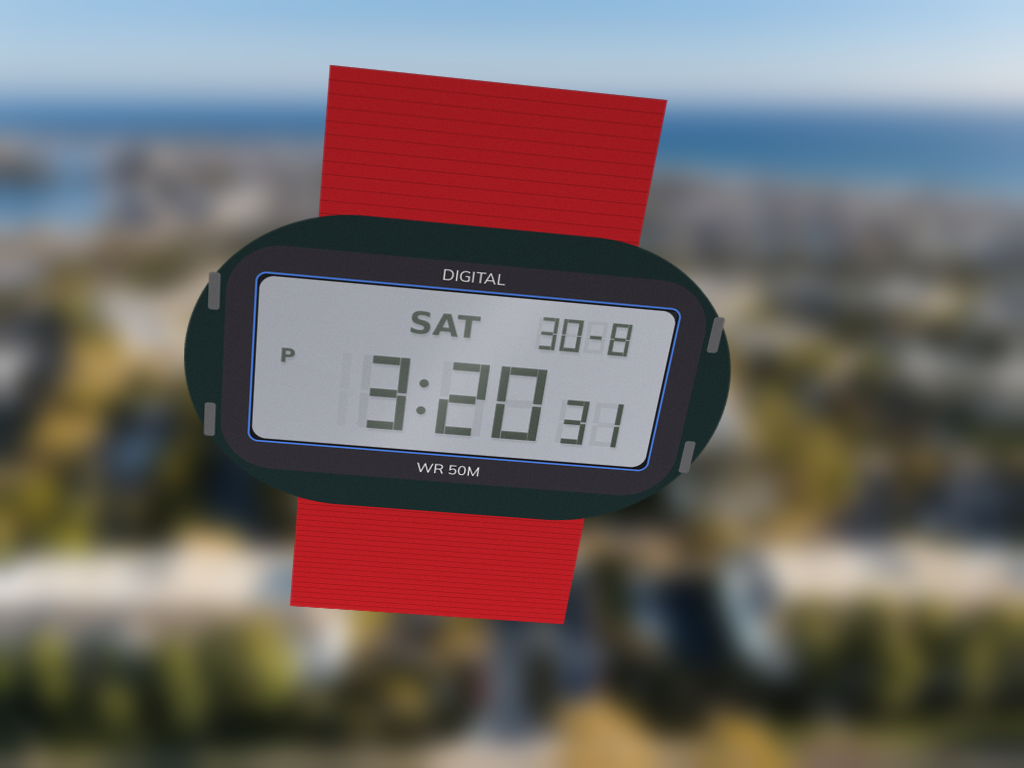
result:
3.20.31
